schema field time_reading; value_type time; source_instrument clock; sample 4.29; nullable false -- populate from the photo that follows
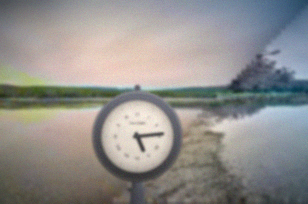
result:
5.14
